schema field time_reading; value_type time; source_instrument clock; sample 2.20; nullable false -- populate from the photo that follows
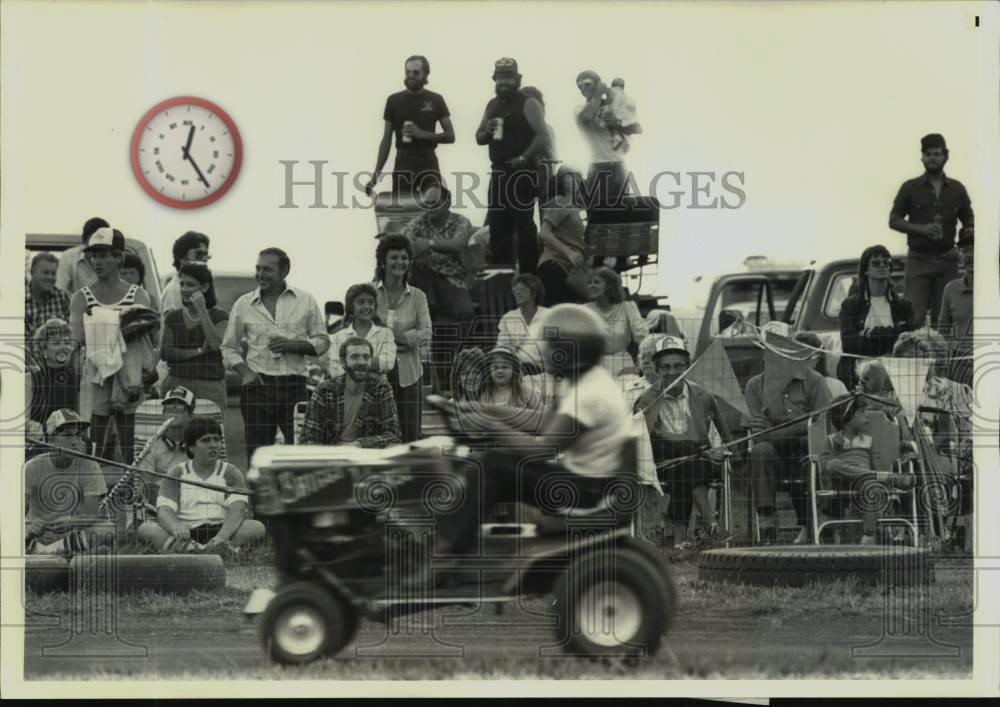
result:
12.24
